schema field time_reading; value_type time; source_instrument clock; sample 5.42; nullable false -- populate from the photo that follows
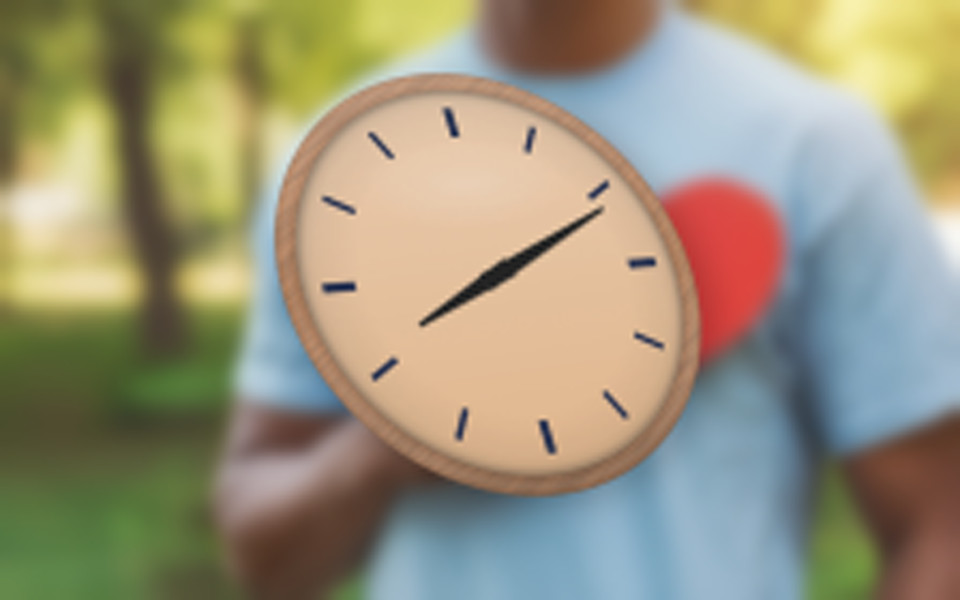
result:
8.11
